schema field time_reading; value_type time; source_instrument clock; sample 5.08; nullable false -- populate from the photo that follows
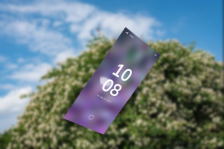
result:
10.08
